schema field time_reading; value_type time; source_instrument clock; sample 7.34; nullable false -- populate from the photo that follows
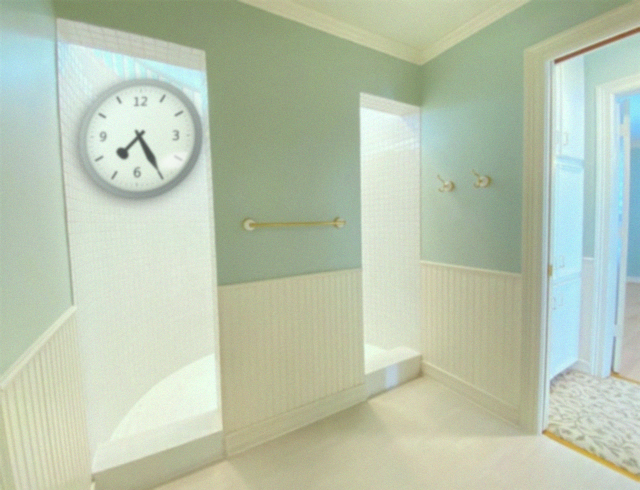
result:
7.25
